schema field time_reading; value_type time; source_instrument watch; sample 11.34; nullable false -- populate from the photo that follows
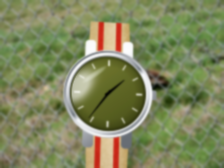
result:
1.36
